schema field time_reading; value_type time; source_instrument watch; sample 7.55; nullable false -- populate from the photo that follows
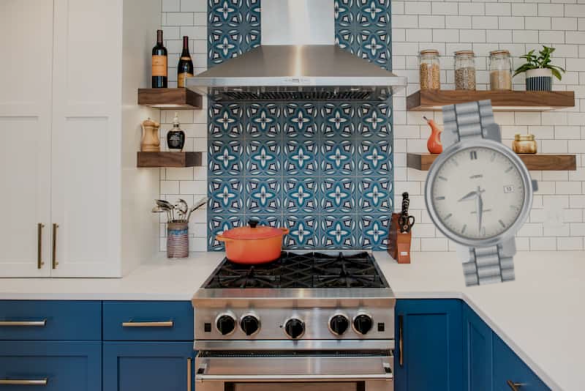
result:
8.31
